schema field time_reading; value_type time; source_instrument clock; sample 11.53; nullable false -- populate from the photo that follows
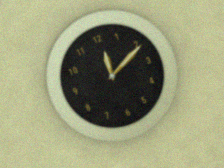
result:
12.11
